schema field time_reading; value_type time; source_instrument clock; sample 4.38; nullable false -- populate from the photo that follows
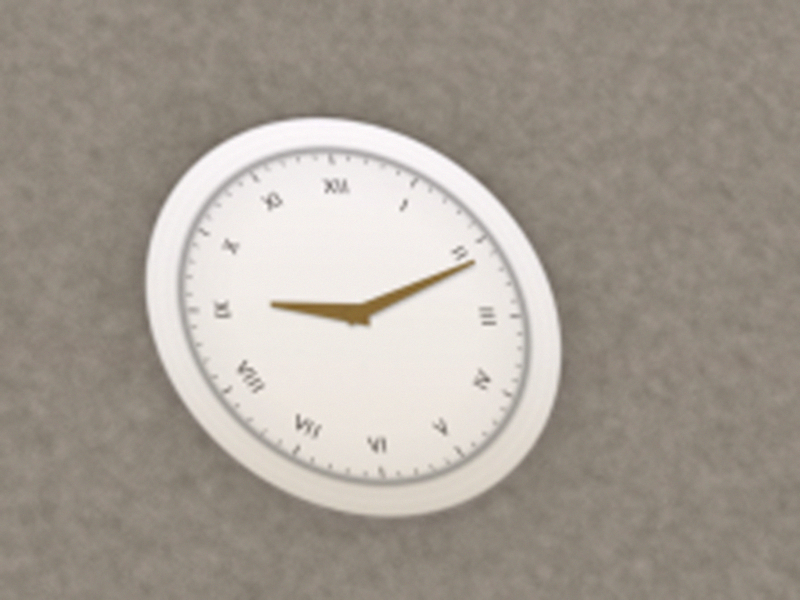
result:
9.11
